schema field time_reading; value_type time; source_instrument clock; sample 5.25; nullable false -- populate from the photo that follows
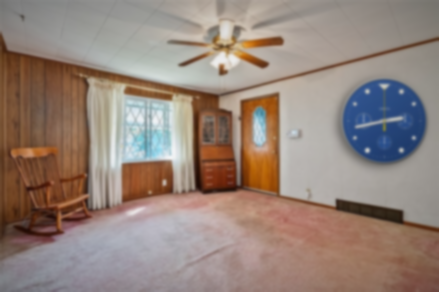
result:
2.43
